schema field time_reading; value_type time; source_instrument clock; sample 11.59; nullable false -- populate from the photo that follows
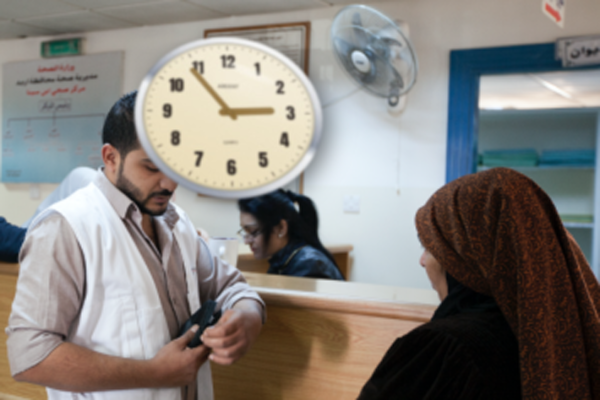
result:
2.54
